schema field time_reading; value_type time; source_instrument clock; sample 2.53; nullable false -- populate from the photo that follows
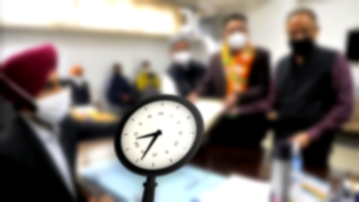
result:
8.34
